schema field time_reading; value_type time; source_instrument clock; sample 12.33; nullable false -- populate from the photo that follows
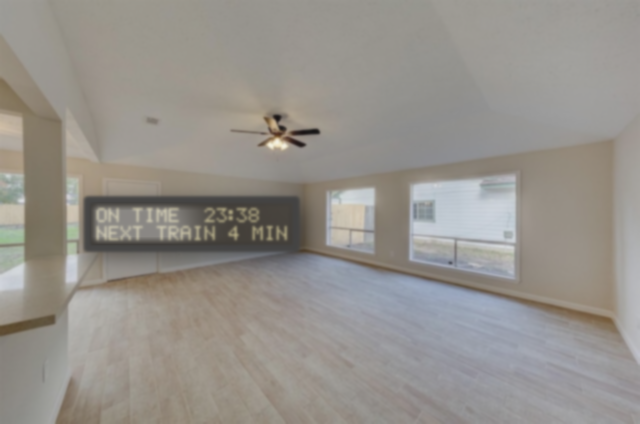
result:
23.38
